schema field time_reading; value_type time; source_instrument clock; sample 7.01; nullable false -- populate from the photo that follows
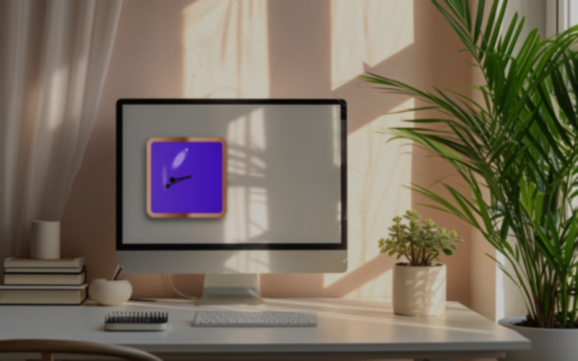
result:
8.41
